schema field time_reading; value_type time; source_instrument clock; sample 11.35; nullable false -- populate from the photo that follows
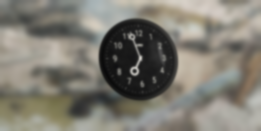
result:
6.57
